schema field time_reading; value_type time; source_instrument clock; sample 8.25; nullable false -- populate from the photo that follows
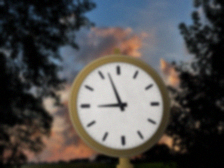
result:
8.57
